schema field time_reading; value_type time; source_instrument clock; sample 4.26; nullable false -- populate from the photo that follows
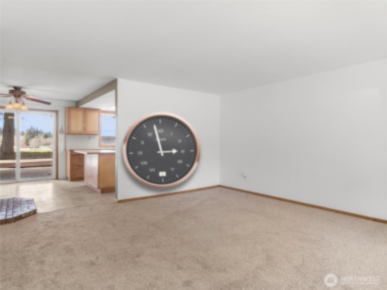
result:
2.58
